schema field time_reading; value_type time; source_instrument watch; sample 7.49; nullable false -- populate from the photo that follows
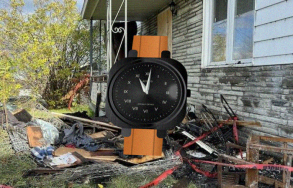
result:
11.01
